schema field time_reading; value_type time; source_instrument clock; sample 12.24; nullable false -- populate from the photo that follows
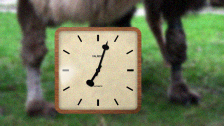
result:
7.03
